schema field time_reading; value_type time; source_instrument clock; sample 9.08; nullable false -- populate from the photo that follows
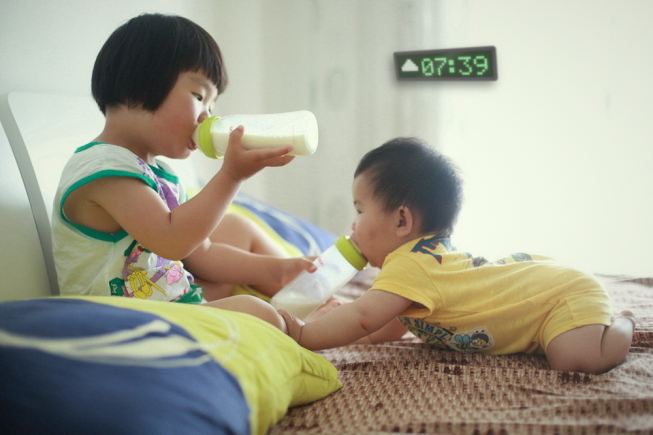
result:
7.39
